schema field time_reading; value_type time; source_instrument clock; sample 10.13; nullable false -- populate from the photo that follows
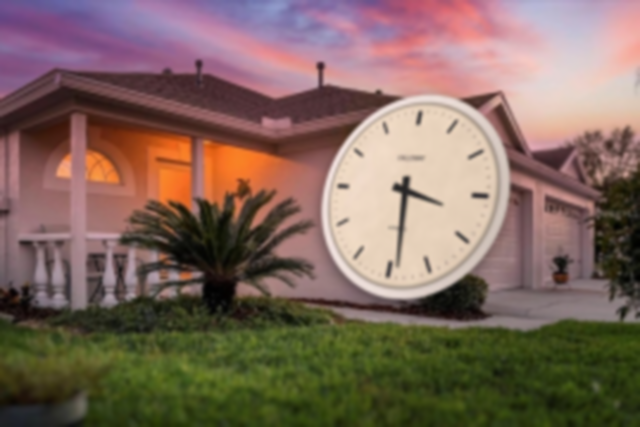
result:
3.29
